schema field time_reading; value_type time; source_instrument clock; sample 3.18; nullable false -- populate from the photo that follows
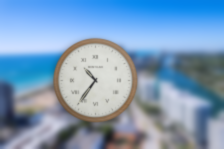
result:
10.36
